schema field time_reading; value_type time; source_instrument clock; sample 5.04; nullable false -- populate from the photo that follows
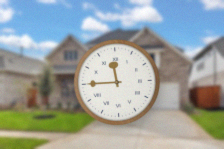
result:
11.45
